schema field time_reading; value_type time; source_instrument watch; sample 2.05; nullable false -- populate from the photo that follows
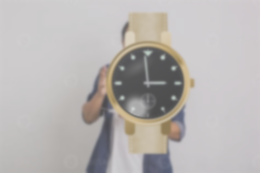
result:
2.59
